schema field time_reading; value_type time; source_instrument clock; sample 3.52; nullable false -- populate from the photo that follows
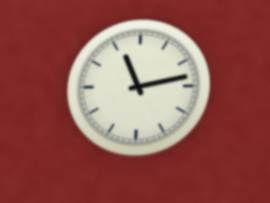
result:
11.13
